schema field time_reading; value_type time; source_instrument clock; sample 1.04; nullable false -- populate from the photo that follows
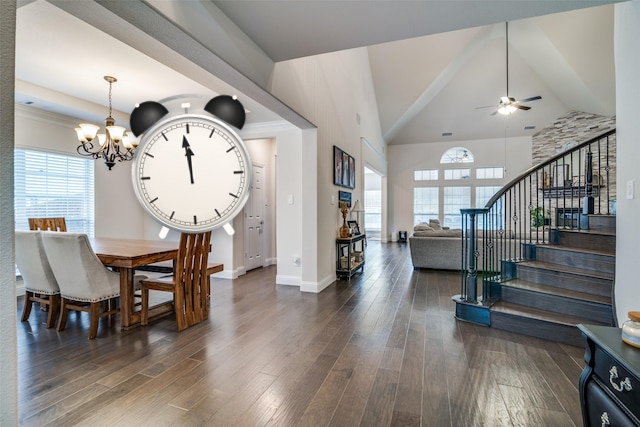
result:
11.59
